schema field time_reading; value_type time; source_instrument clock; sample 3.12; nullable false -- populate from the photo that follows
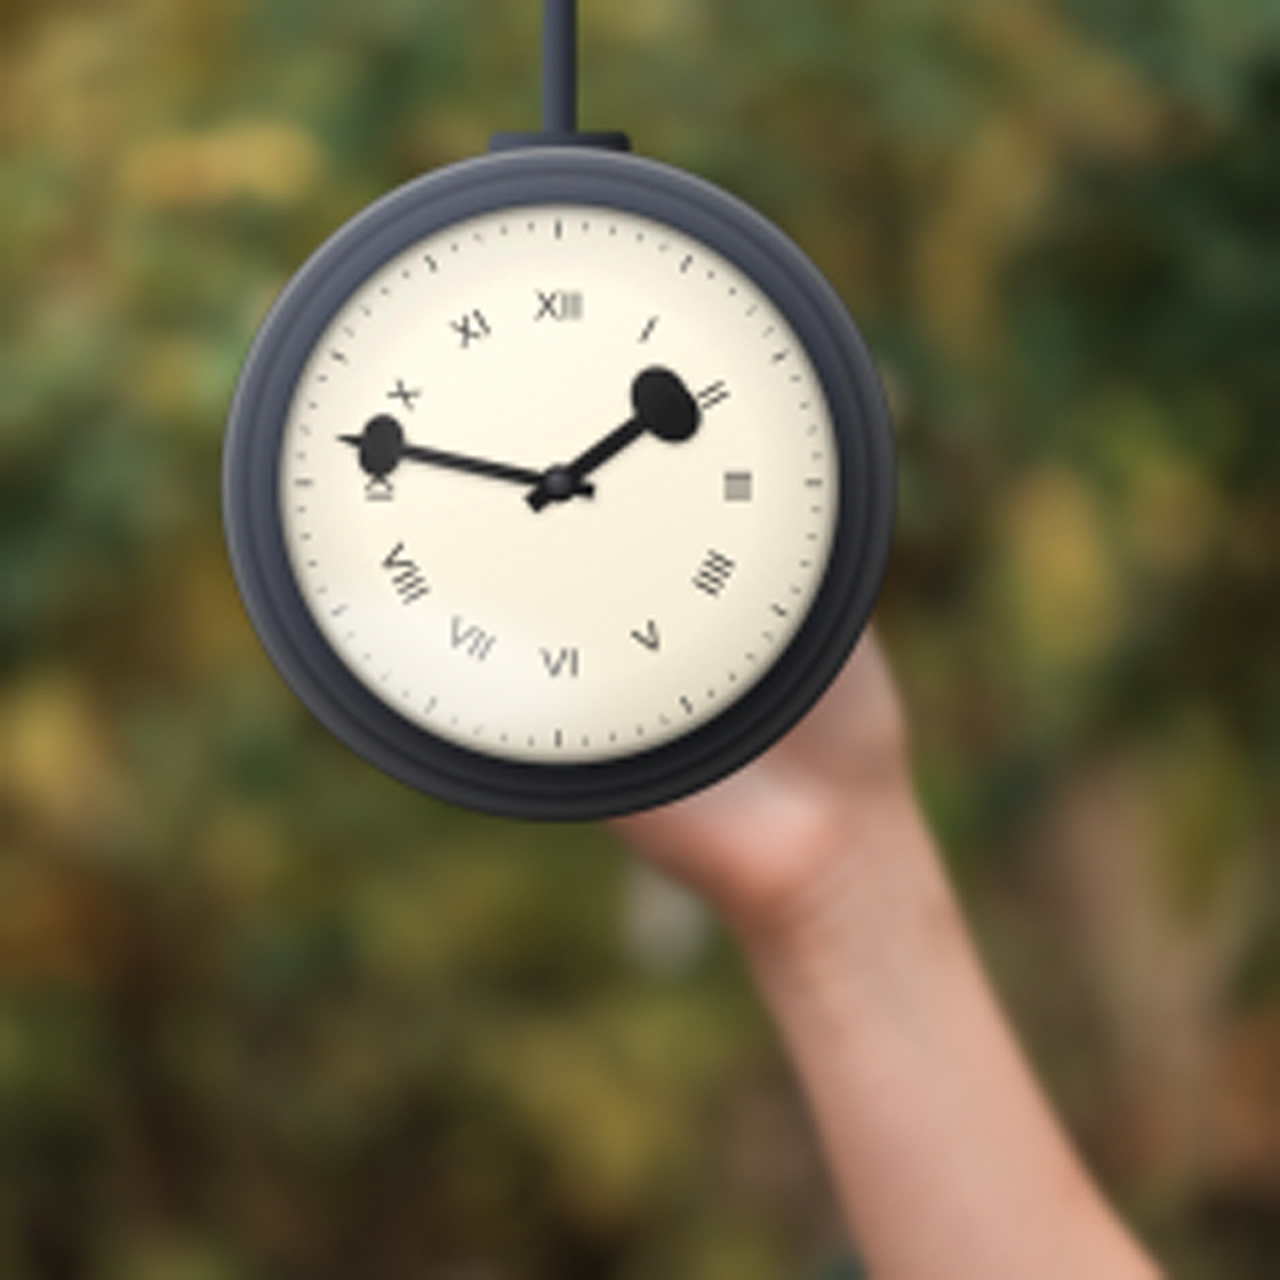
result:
1.47
